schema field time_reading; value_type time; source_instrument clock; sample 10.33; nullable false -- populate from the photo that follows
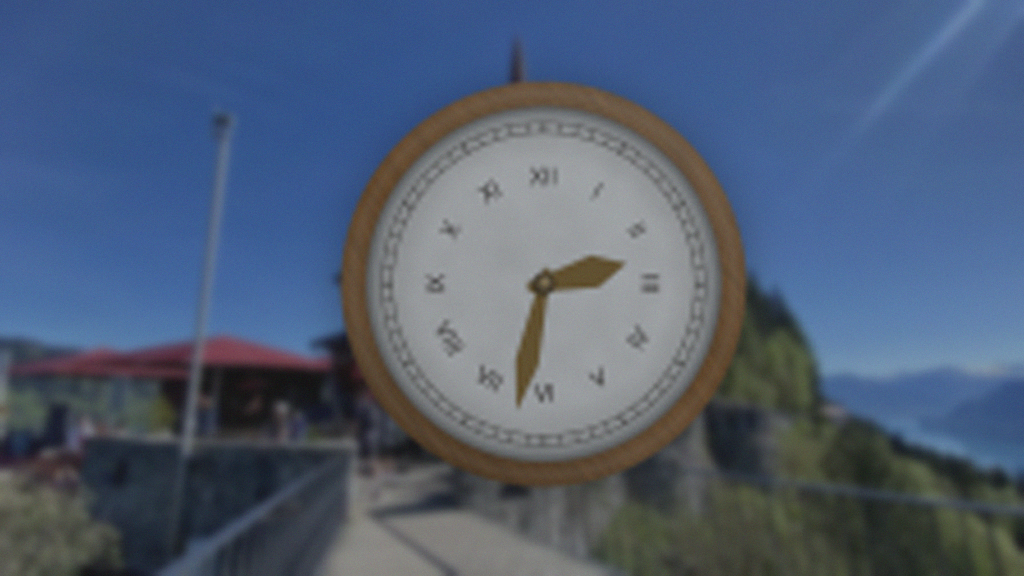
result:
2.32
